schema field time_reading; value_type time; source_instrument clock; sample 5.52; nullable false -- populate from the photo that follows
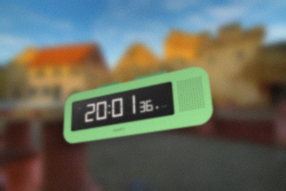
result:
20.01
